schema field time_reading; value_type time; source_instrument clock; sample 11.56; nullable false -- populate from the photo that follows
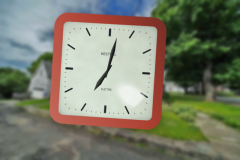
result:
7.02
